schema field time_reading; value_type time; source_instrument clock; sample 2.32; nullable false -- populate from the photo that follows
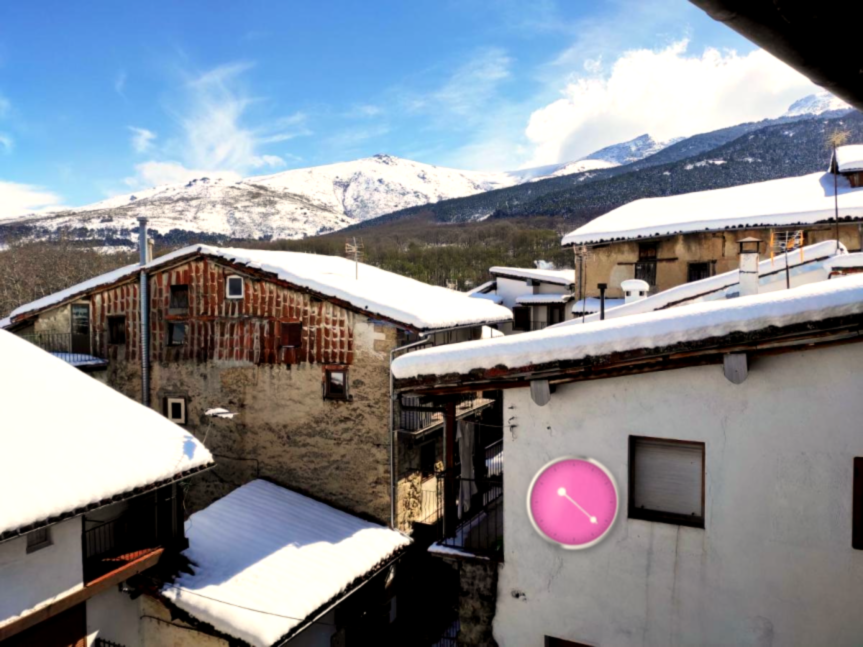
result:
10.22
